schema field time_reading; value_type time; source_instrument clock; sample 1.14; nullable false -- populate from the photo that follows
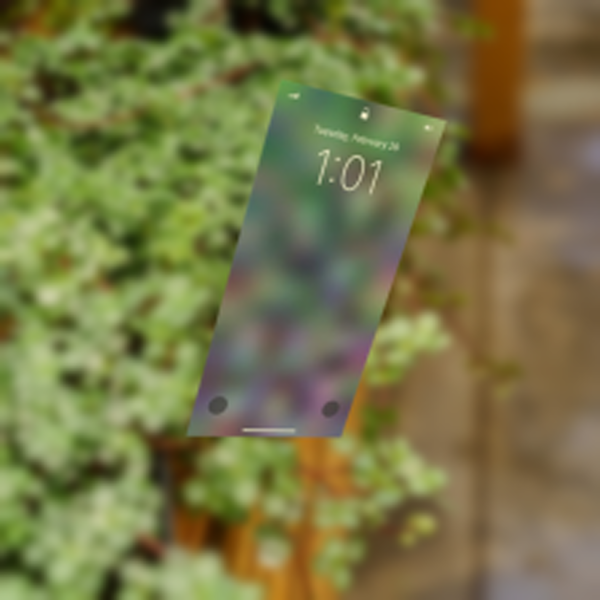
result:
1.01
